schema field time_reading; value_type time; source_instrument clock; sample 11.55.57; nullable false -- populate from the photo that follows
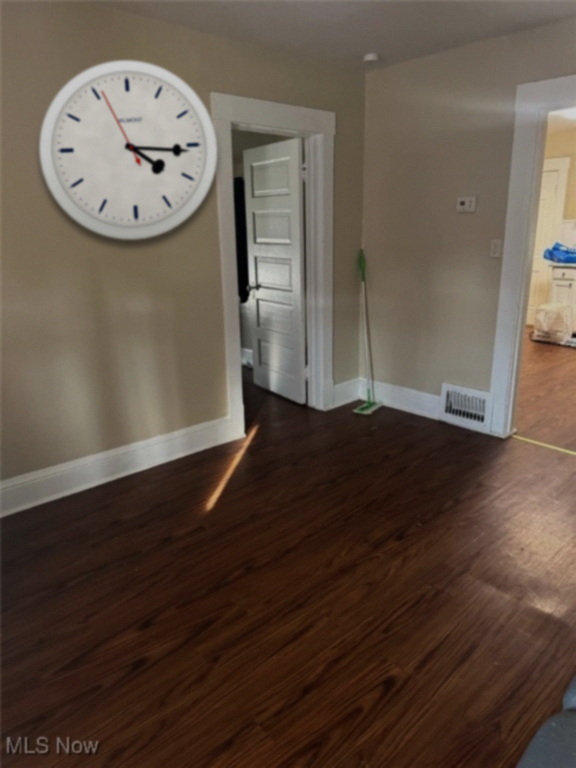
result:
4.15.56
